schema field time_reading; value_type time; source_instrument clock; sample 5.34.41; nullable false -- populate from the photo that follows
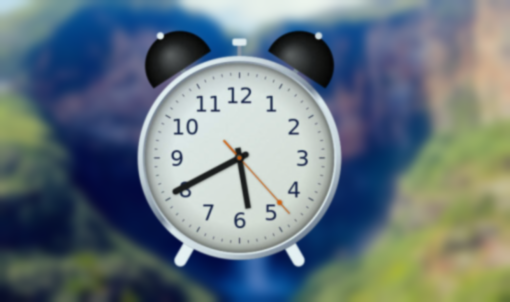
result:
5.40.23
